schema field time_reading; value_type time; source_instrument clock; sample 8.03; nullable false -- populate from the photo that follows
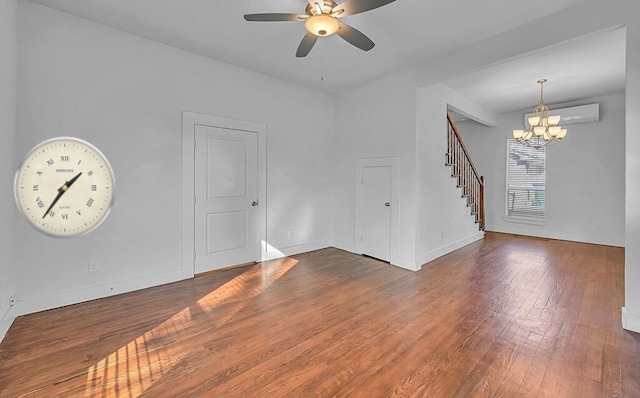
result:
1.36
